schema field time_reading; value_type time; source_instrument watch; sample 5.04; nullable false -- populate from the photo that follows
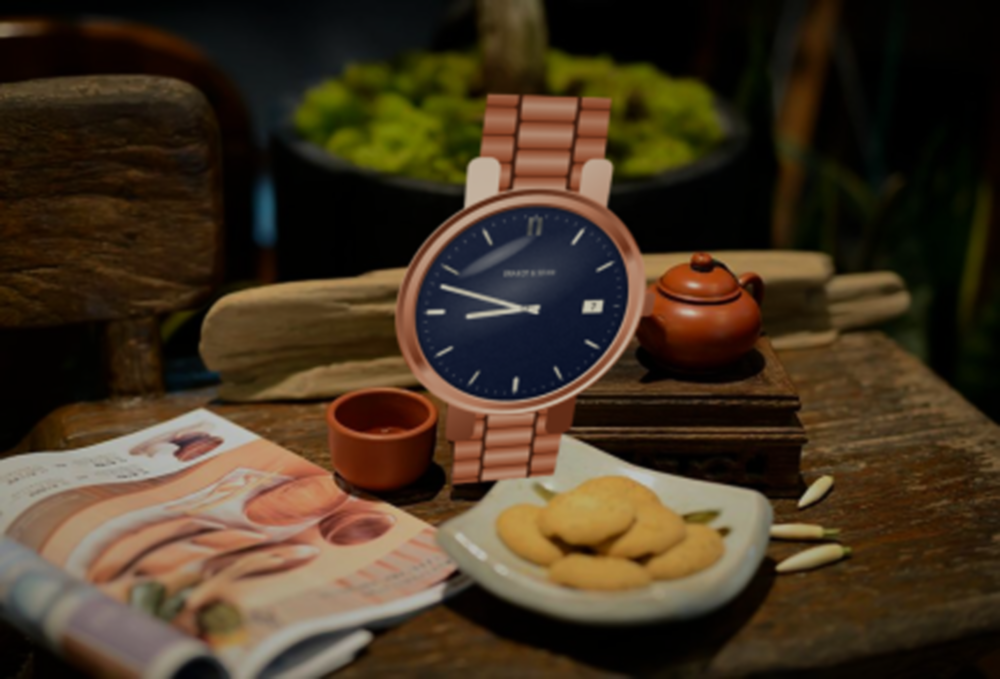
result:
8.48
